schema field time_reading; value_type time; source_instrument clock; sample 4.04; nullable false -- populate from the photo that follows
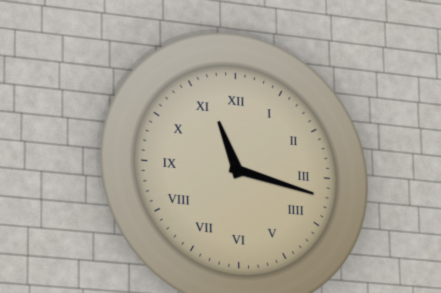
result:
11.17
